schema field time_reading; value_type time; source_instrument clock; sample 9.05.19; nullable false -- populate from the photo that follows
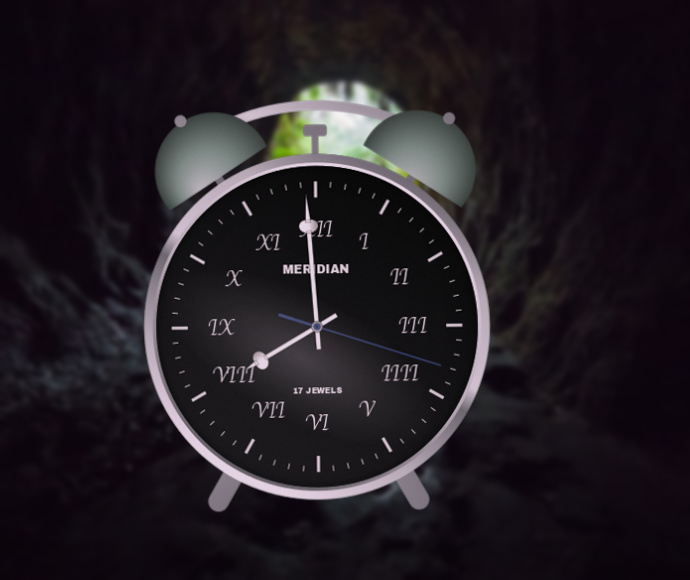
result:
7.59.18
